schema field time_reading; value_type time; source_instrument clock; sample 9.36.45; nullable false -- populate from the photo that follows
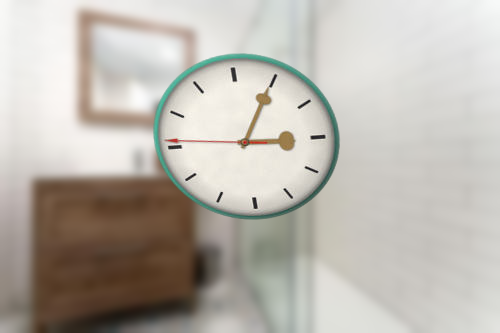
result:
3.04.46
